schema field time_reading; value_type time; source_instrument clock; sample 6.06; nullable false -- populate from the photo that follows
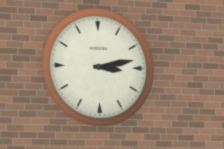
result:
3.13
